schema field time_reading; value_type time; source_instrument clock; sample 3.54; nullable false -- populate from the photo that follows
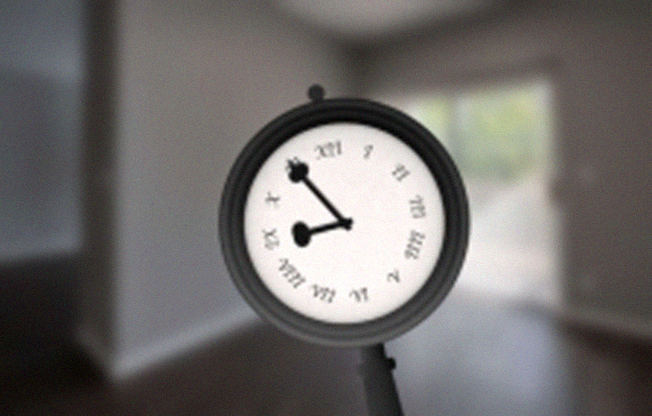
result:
8.55
